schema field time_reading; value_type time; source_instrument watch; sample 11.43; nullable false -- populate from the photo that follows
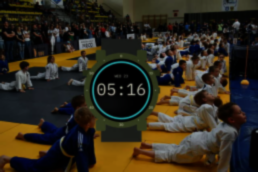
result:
5.16
